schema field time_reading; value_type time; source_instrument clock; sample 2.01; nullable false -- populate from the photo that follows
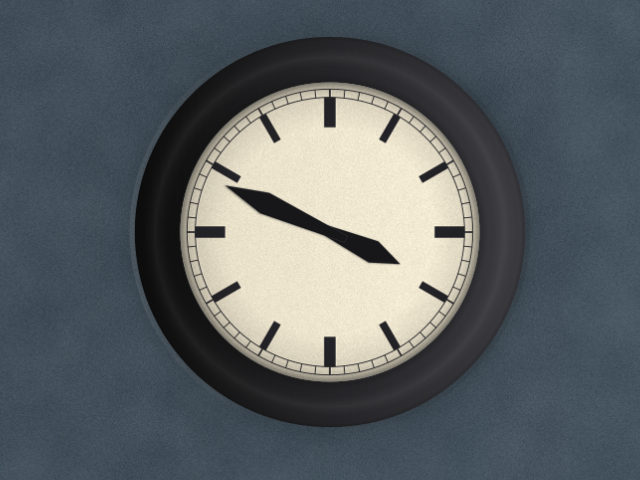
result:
3.49
